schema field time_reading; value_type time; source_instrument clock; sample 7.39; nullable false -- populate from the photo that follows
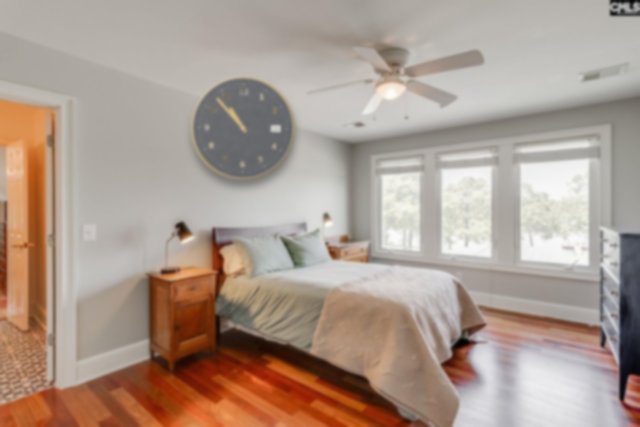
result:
10.53
